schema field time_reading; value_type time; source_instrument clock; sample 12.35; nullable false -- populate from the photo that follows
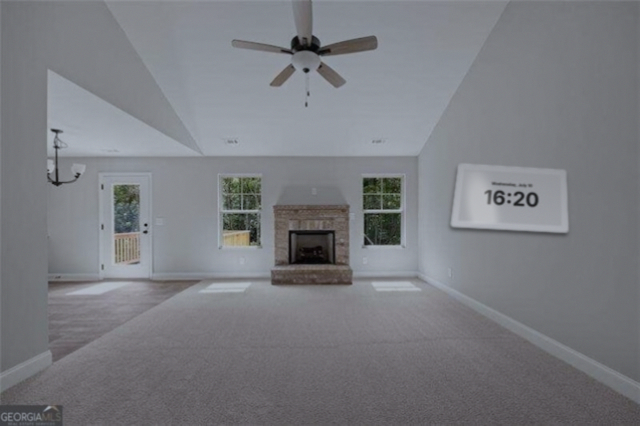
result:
16.20
